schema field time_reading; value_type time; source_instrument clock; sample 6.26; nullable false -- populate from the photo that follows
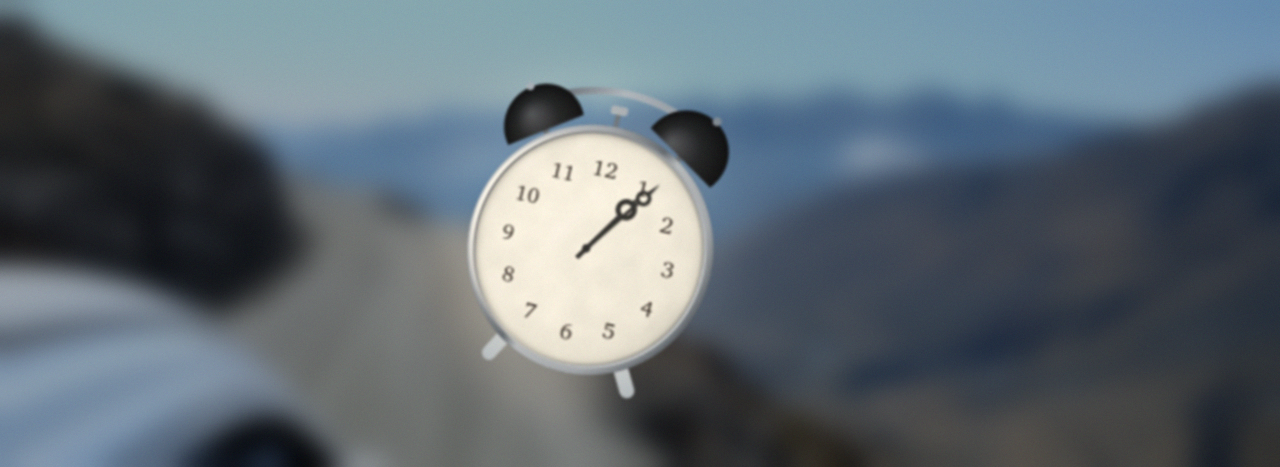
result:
1.06
